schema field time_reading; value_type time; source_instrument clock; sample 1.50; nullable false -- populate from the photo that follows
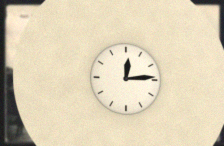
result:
12.14
